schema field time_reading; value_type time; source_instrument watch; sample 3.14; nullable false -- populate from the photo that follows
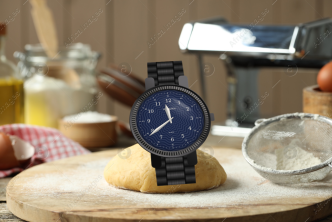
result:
11.39
